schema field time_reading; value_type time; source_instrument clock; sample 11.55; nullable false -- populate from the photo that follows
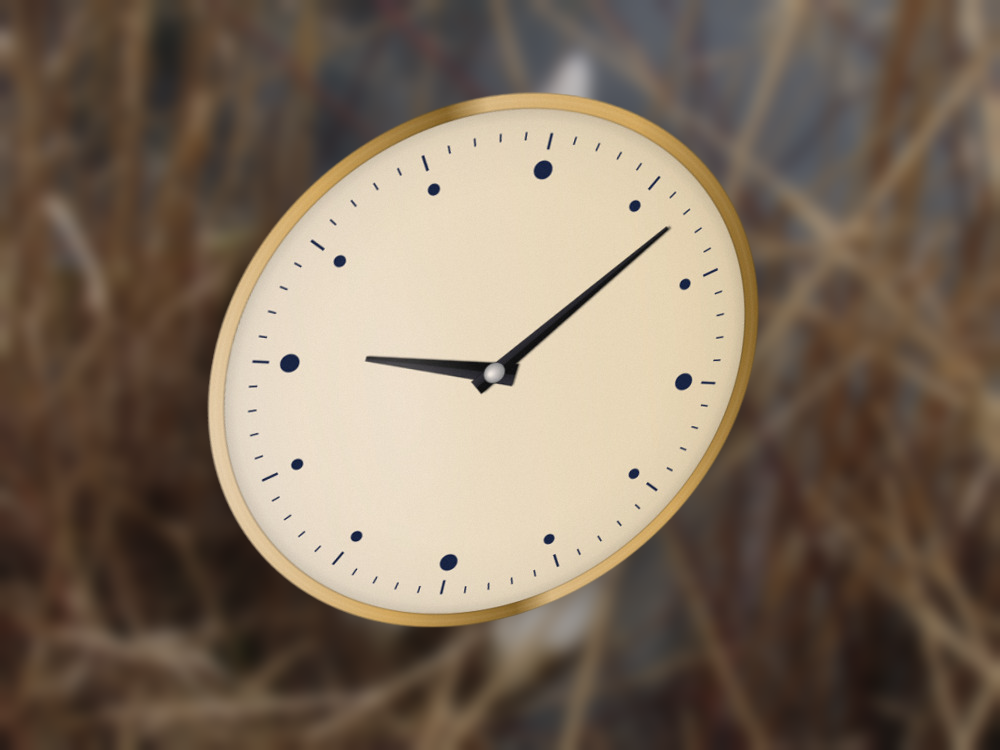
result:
9.07
